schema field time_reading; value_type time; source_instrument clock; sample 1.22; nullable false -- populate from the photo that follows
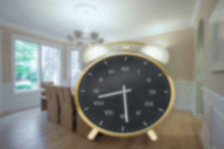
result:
8.29
